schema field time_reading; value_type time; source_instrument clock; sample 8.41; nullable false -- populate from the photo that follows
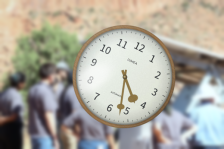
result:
4.27
